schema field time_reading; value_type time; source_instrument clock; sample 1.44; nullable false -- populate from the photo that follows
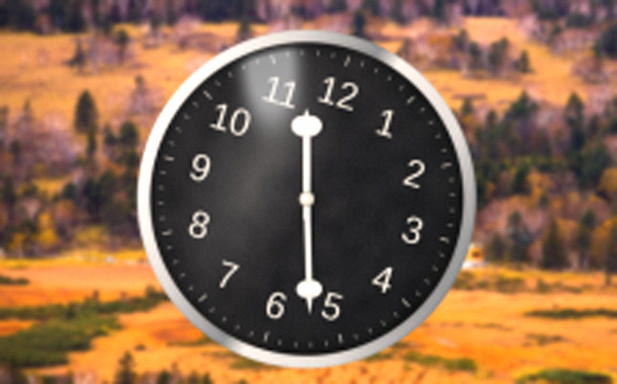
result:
11.27
